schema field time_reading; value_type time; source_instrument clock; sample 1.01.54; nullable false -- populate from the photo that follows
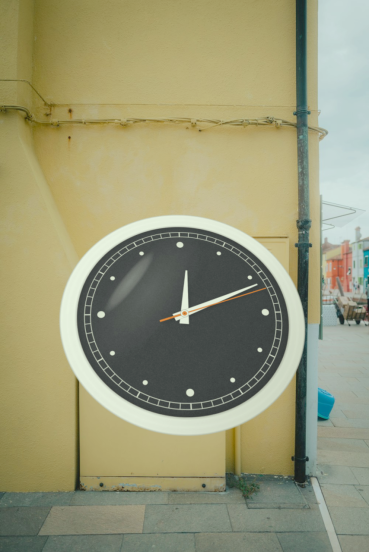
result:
12.11.12
